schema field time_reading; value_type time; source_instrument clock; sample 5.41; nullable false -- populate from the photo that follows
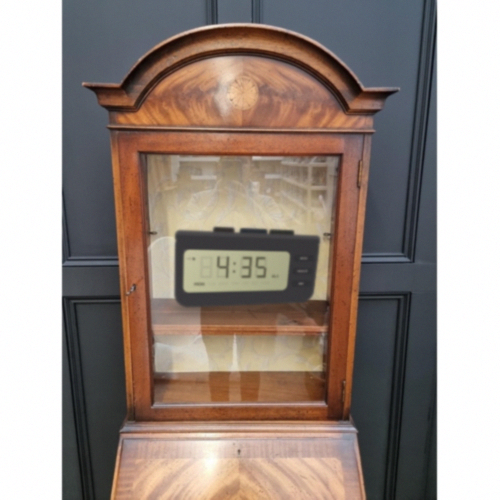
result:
4.35
